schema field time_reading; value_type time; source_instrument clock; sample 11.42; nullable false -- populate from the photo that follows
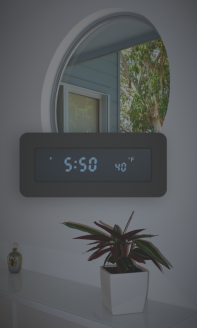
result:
5.50
